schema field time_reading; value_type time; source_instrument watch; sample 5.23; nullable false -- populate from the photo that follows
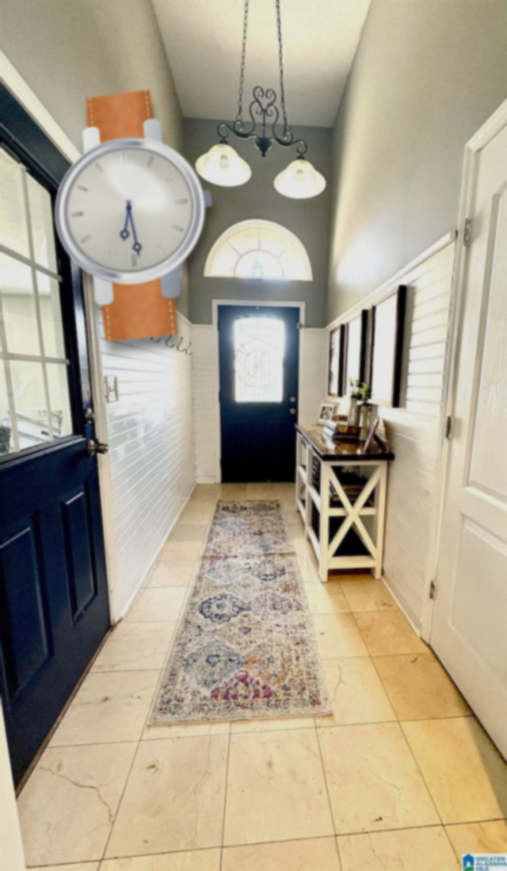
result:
6.29
